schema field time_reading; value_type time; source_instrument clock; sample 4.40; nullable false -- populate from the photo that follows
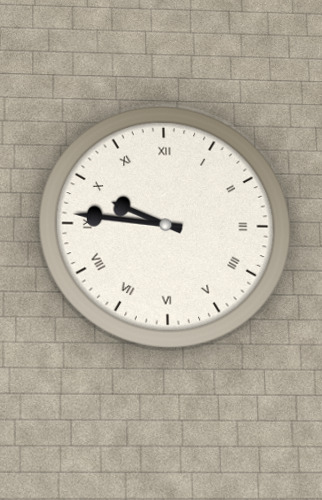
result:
9.46
